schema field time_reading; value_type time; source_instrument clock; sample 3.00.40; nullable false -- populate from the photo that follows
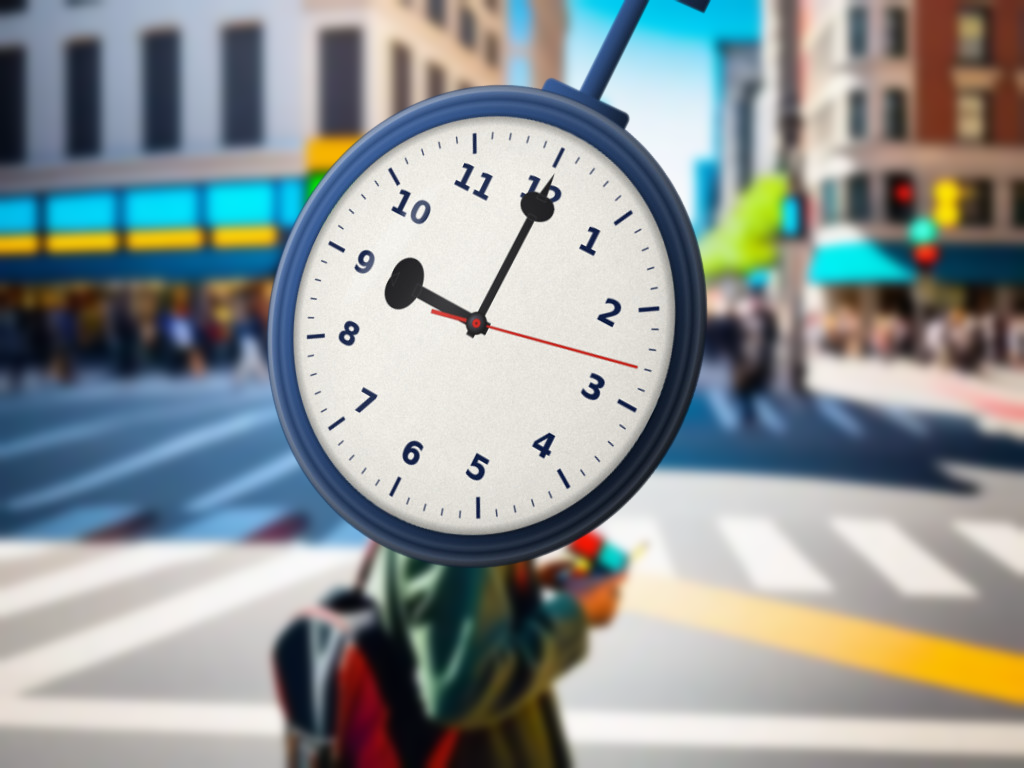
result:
9.00.13
